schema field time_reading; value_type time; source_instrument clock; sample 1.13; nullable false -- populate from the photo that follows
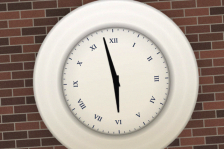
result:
5.58
